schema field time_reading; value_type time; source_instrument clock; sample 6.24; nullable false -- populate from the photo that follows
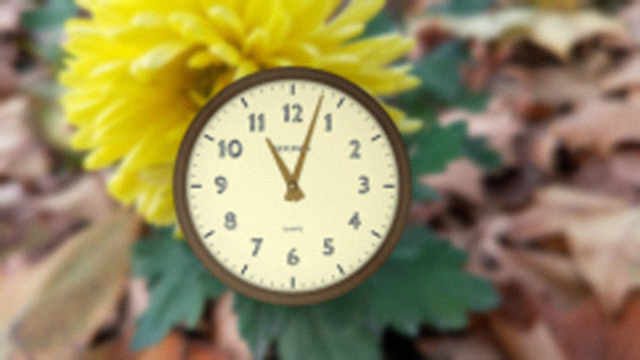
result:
11.03
